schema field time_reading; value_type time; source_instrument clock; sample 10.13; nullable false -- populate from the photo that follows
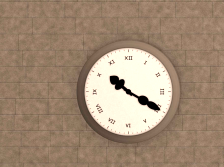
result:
10.20
